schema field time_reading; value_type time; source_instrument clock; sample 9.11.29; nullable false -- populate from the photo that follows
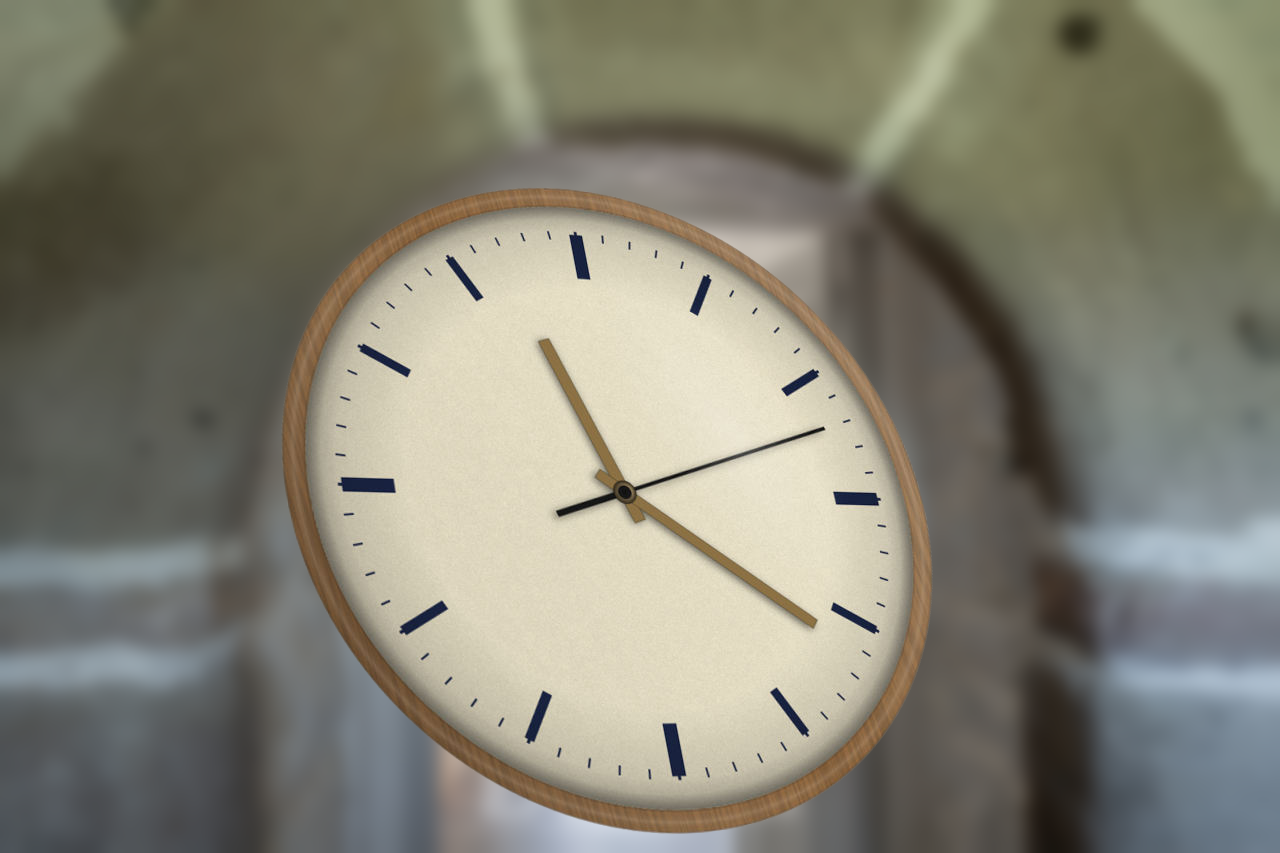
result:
11.21.12
